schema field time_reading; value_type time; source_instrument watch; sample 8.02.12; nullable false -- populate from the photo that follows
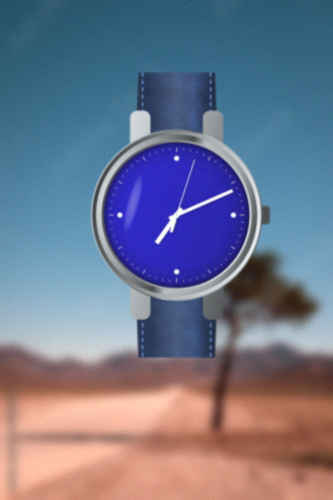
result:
7.11.03
